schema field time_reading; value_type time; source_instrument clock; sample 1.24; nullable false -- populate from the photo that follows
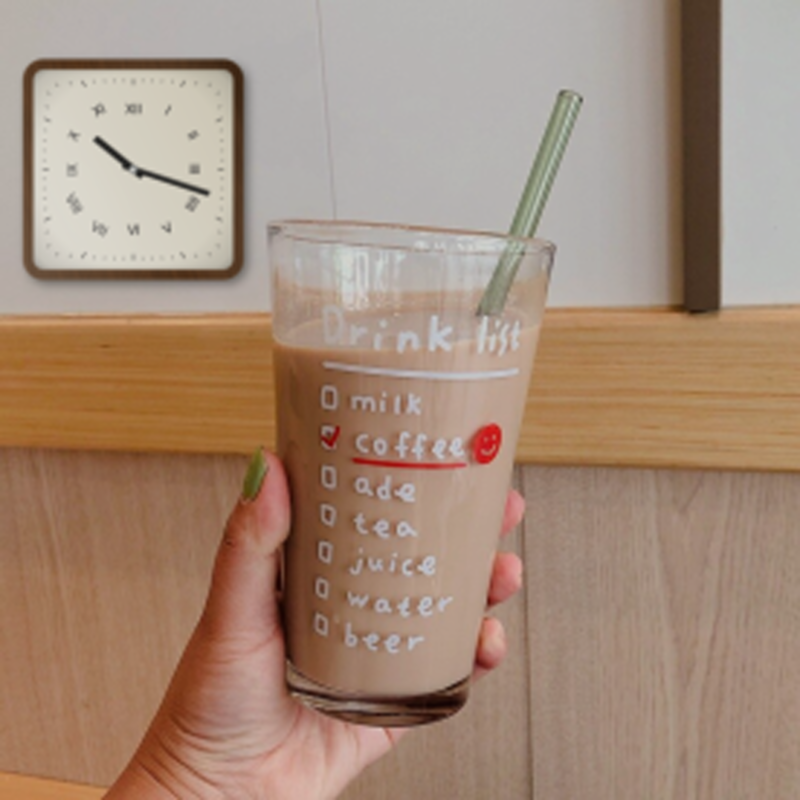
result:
10.18
